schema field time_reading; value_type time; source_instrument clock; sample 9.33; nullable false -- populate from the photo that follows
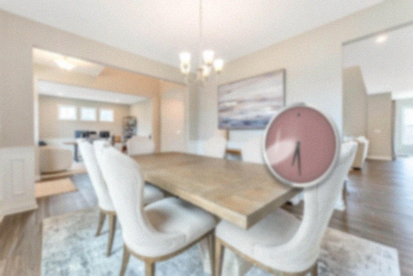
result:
6.29
